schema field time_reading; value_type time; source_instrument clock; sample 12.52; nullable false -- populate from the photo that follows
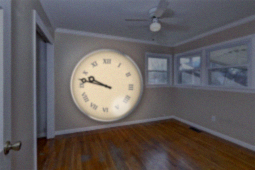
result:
9.47
